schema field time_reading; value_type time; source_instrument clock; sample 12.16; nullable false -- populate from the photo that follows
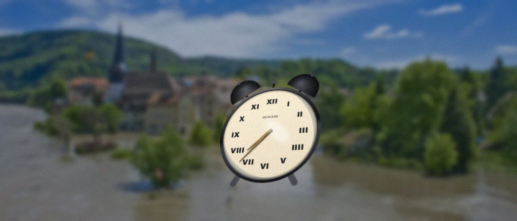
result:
7.37
